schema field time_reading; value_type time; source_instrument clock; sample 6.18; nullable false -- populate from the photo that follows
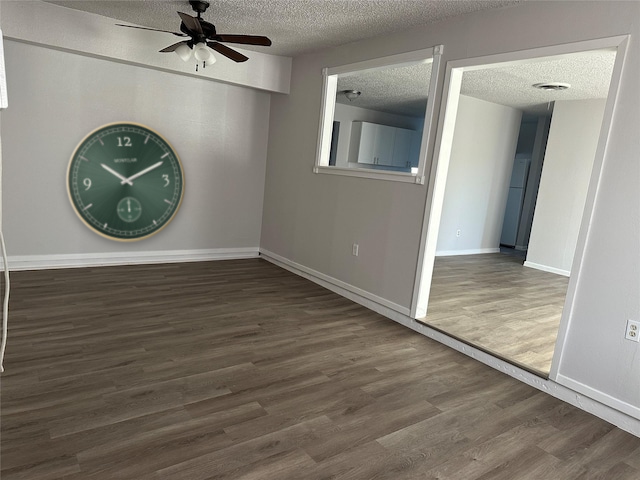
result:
10.11
